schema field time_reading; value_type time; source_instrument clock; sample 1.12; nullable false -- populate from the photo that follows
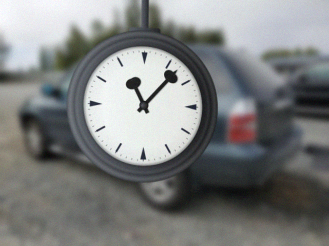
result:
11.07
